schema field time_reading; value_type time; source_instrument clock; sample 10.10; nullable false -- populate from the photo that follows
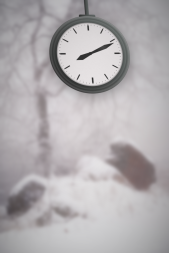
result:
8.11
